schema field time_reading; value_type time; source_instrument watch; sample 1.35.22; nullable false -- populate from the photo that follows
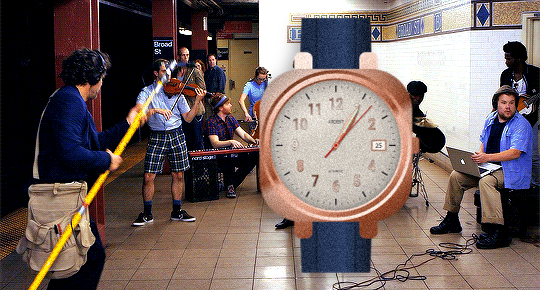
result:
1.05.07
